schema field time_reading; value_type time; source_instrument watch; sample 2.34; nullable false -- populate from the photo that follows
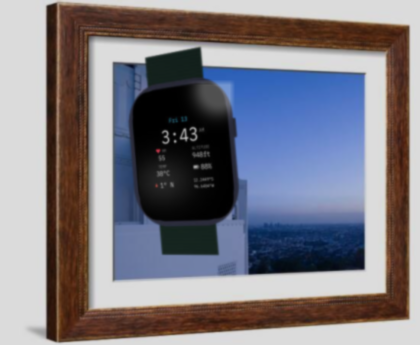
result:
3.43
